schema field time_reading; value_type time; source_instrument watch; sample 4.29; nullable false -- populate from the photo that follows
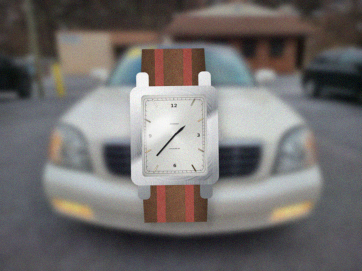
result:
1.37
